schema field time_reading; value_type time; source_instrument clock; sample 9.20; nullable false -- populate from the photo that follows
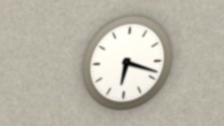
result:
6.18
